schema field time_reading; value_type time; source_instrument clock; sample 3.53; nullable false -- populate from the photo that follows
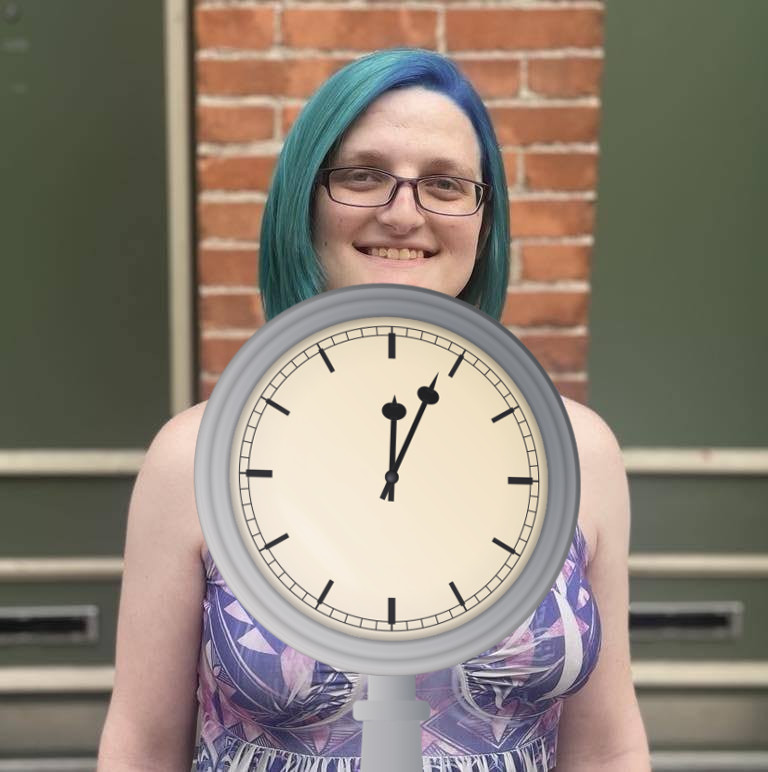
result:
12.04
